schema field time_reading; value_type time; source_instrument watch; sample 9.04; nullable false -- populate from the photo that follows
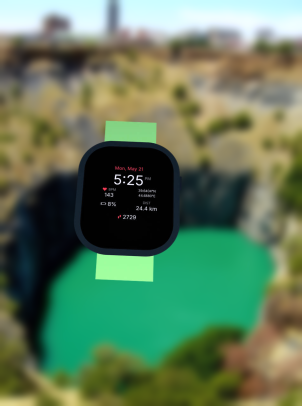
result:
5.25
